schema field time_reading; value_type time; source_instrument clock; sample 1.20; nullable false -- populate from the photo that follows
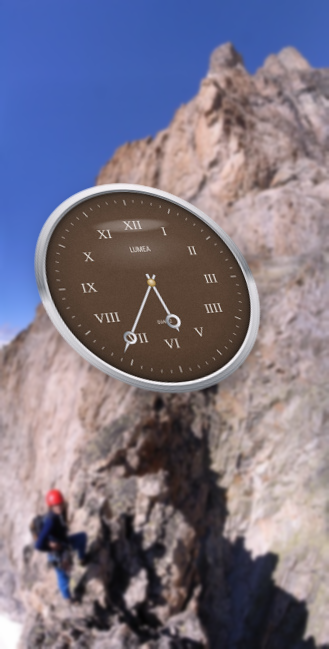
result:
5.36
